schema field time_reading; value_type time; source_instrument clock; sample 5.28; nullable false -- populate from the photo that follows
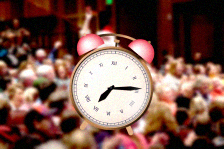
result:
7.14
